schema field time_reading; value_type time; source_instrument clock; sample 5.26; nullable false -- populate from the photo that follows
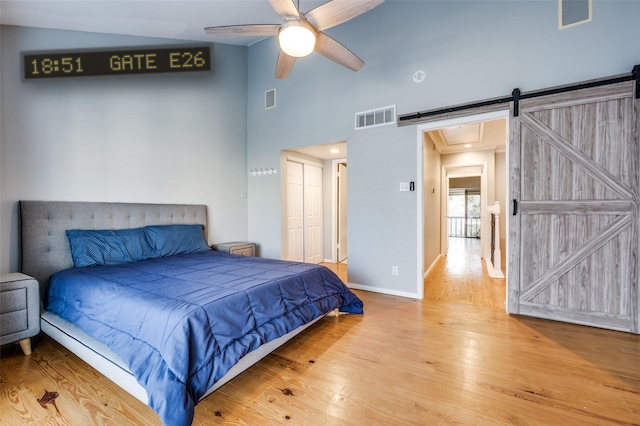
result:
18.51
